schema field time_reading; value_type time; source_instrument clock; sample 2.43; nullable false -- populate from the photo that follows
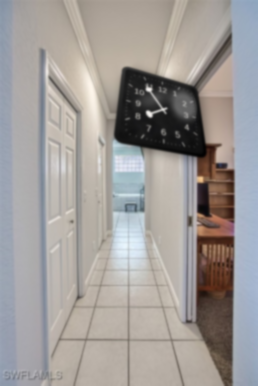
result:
7.54
